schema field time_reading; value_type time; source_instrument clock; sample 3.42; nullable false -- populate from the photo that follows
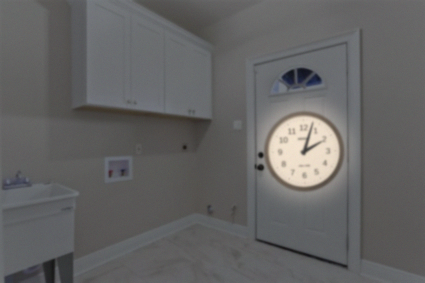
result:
2.03
